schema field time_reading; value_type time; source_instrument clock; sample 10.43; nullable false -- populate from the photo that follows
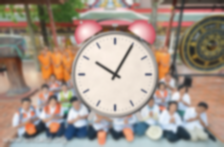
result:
10.05
